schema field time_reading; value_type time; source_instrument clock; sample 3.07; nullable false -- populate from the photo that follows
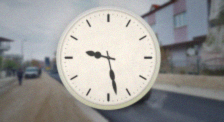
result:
9.28
